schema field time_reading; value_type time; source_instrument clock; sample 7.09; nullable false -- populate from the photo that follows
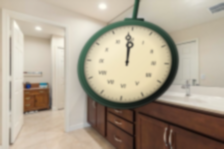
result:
11.59
